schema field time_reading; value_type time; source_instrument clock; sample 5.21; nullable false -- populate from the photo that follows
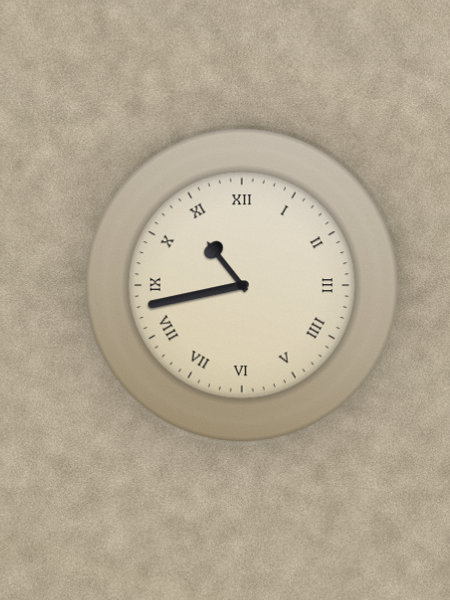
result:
10.43
